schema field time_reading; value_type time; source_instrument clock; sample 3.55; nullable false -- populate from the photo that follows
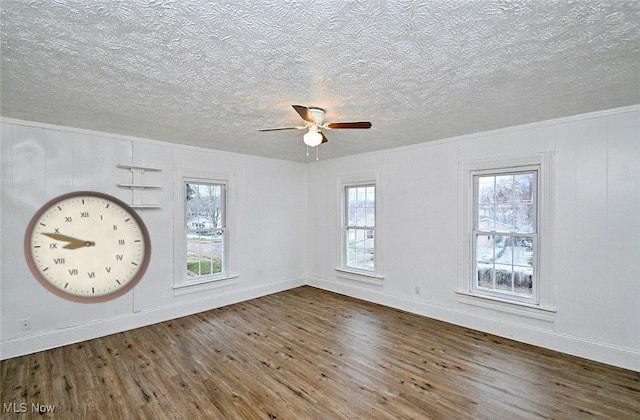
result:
8.48
